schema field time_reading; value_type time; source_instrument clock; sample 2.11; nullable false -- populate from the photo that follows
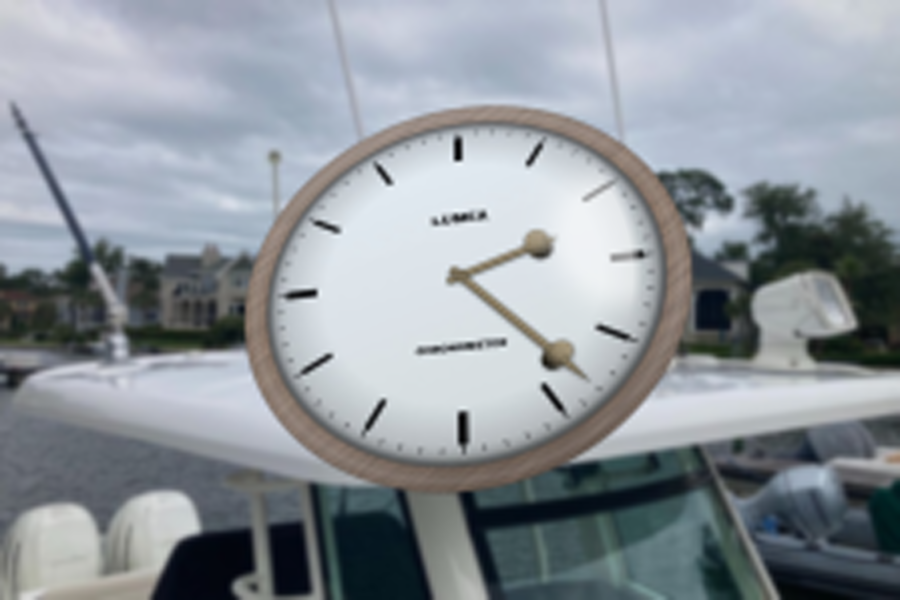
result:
2.23
